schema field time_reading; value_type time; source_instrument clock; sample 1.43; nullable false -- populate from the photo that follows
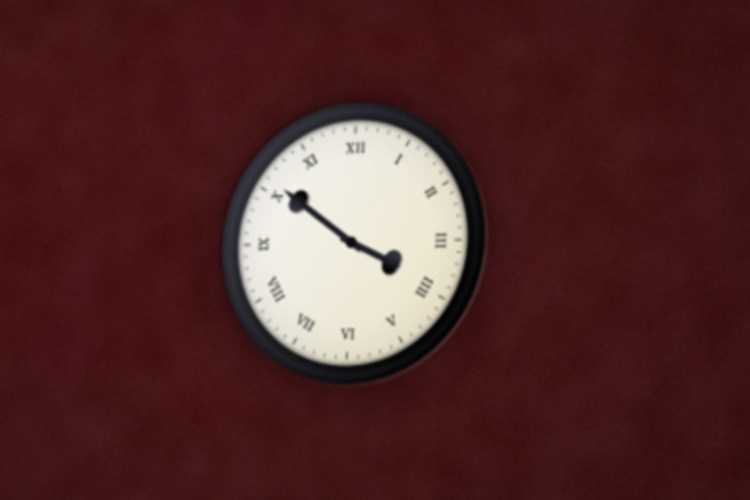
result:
3.51
